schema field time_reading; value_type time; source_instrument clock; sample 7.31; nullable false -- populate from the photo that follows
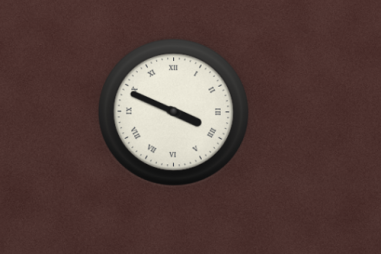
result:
3.49
